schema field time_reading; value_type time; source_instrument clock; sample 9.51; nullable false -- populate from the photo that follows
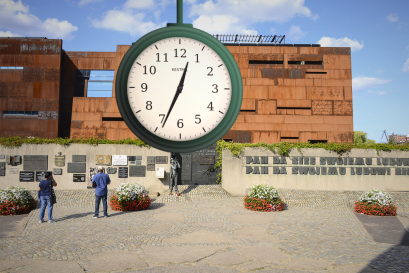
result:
12.34
